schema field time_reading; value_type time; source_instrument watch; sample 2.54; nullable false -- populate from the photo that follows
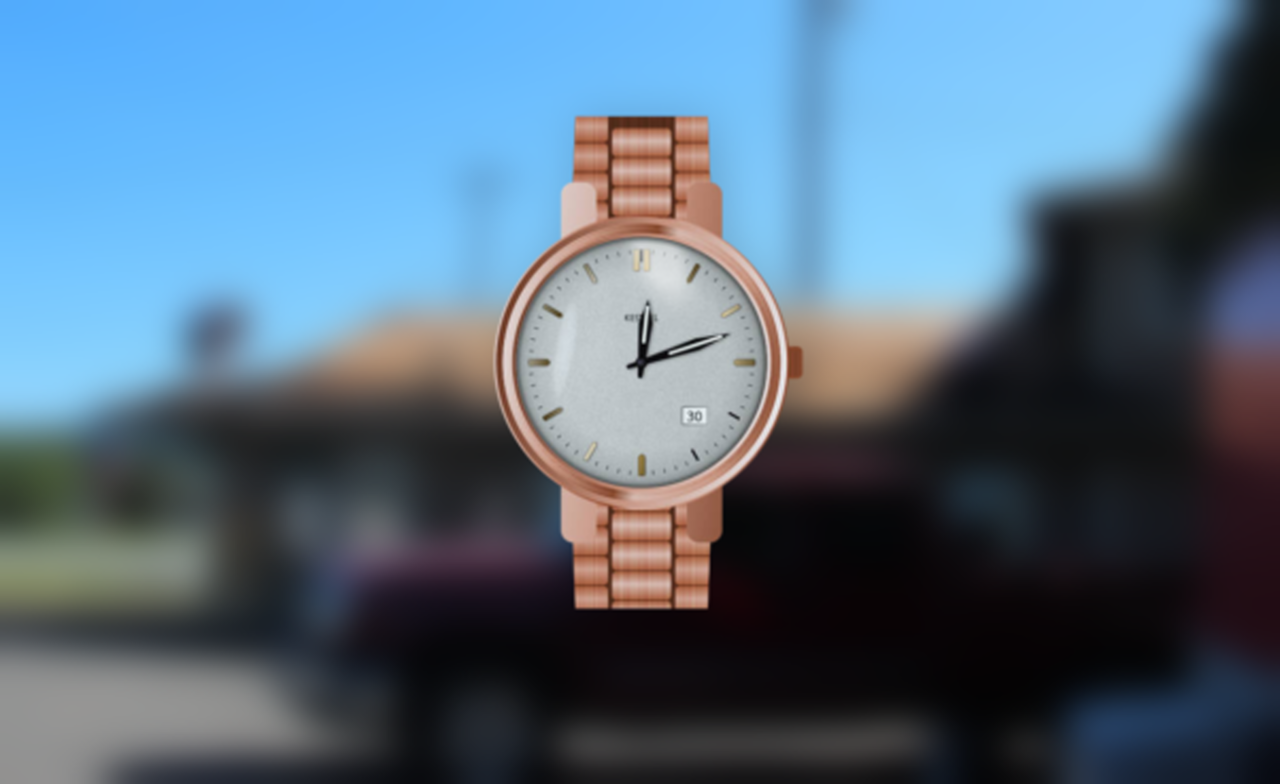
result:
12.12
